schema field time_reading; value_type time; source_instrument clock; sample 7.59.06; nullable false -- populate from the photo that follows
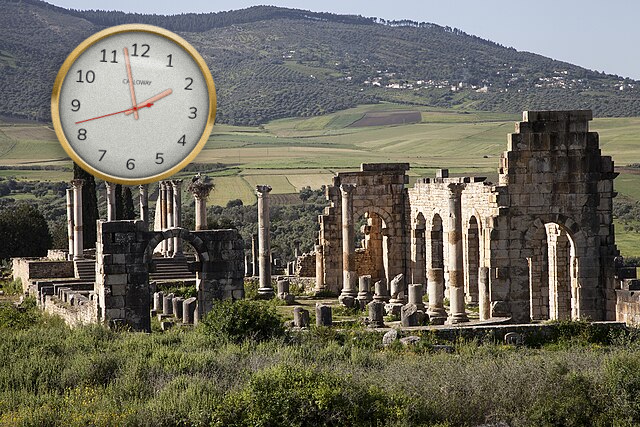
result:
1.57.42
